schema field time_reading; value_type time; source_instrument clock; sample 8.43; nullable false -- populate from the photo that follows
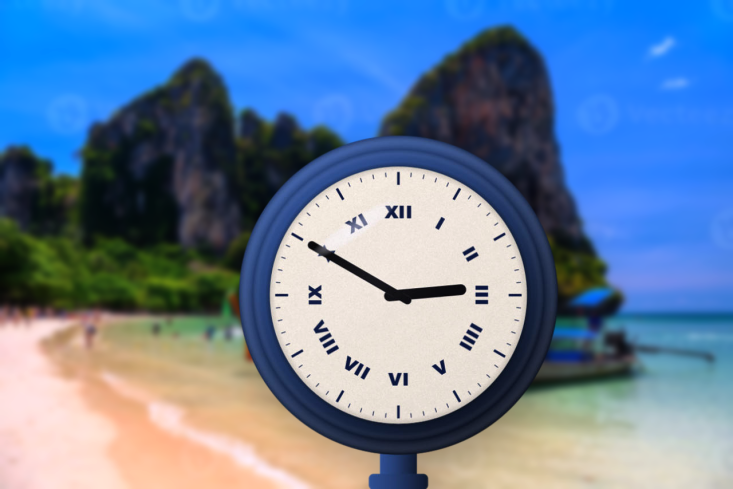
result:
2.50
